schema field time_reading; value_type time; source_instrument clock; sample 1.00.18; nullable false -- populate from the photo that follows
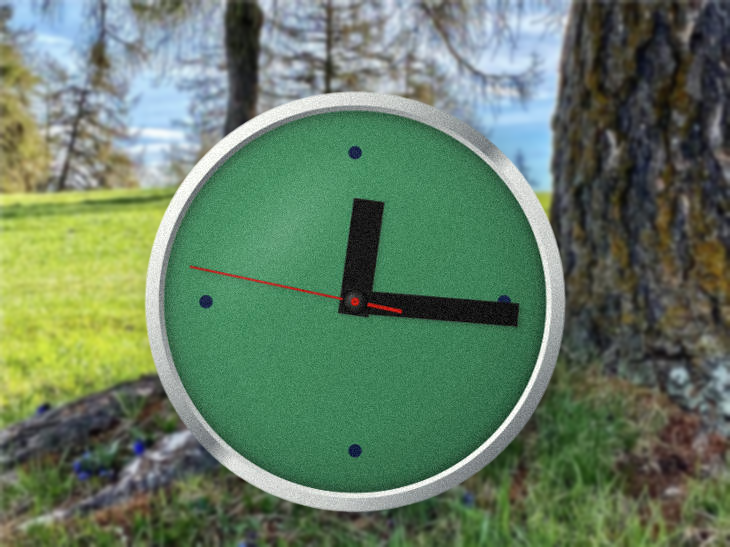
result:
12.15.47
